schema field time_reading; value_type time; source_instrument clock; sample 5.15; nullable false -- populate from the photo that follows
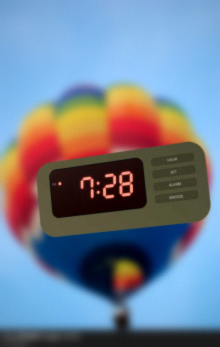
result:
7.28
